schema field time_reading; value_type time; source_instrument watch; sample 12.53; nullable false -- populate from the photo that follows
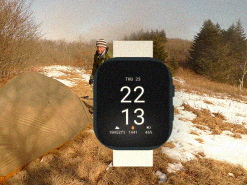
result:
22.13
